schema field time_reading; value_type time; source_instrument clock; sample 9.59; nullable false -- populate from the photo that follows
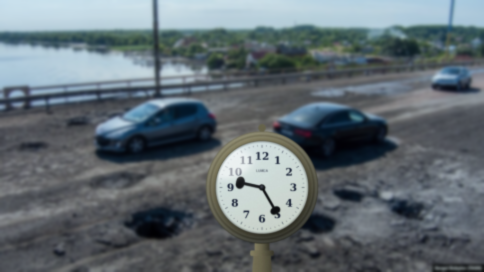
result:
9.25
